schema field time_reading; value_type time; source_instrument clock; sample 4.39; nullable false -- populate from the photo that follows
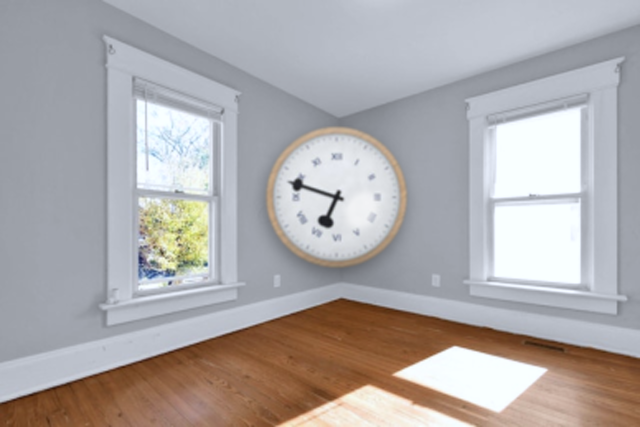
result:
6.48
